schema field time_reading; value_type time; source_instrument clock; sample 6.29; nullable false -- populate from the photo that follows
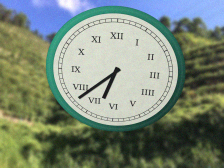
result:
6.38
